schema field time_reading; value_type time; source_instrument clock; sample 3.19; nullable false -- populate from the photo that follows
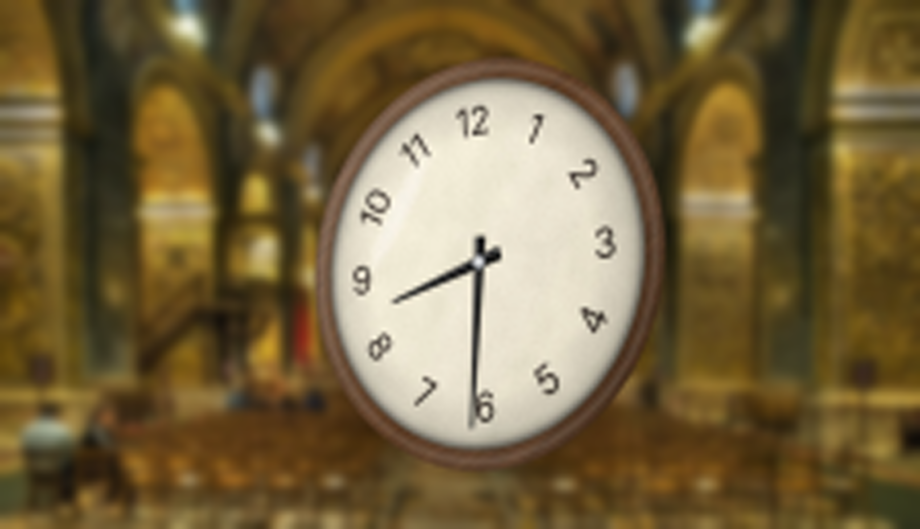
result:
8.31
